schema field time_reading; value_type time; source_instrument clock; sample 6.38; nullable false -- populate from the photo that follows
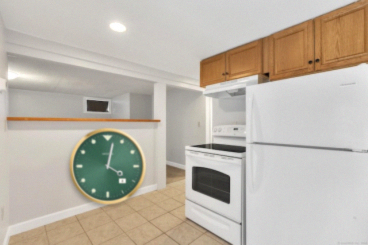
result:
4.02
